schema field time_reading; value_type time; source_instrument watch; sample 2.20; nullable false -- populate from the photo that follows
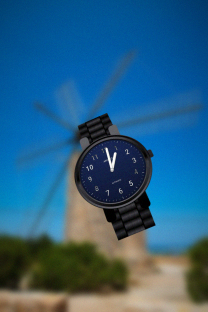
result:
1.01
